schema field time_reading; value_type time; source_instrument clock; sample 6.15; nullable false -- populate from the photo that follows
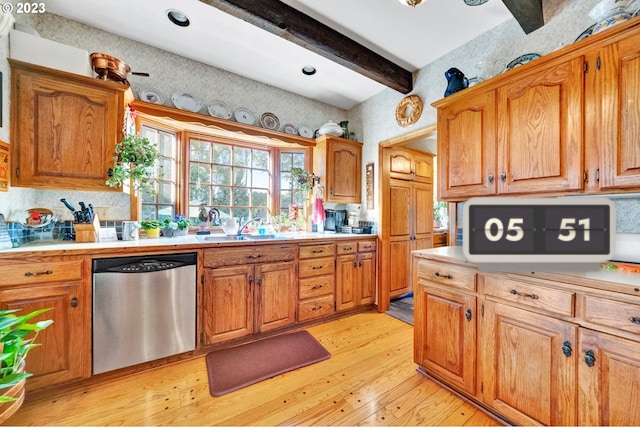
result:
5.51
